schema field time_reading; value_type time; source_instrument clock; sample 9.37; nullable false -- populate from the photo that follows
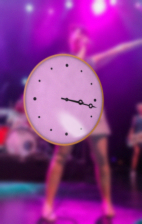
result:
3.17
